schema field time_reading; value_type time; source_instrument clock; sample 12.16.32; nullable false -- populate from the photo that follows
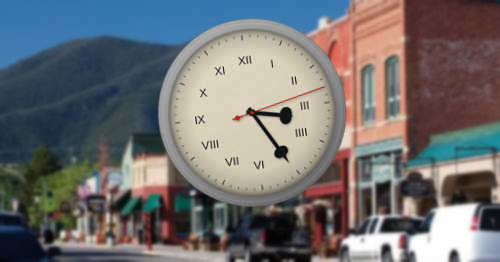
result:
3.25.13
